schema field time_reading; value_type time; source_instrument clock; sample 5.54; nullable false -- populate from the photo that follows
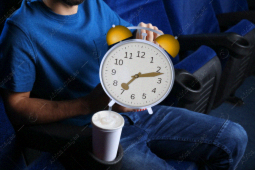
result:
7.12
